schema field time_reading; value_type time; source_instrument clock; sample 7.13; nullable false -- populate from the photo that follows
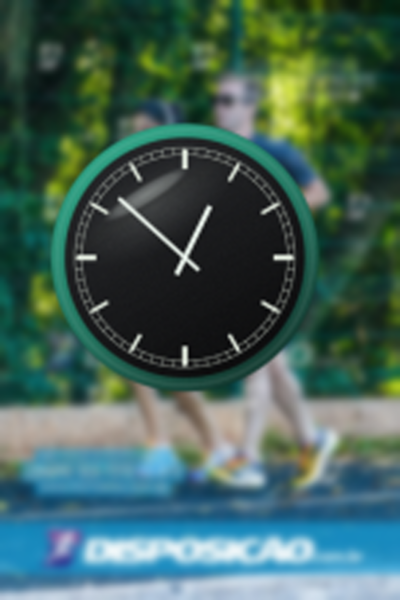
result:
12.52
